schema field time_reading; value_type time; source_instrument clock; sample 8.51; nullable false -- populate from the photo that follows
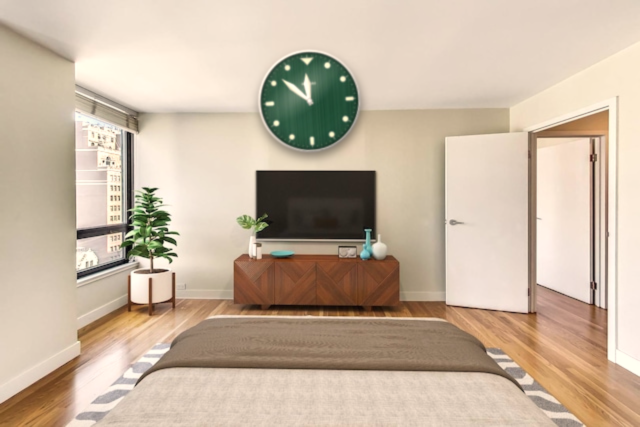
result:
11.52
